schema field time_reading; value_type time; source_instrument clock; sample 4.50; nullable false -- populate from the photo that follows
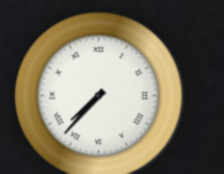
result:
7.37
